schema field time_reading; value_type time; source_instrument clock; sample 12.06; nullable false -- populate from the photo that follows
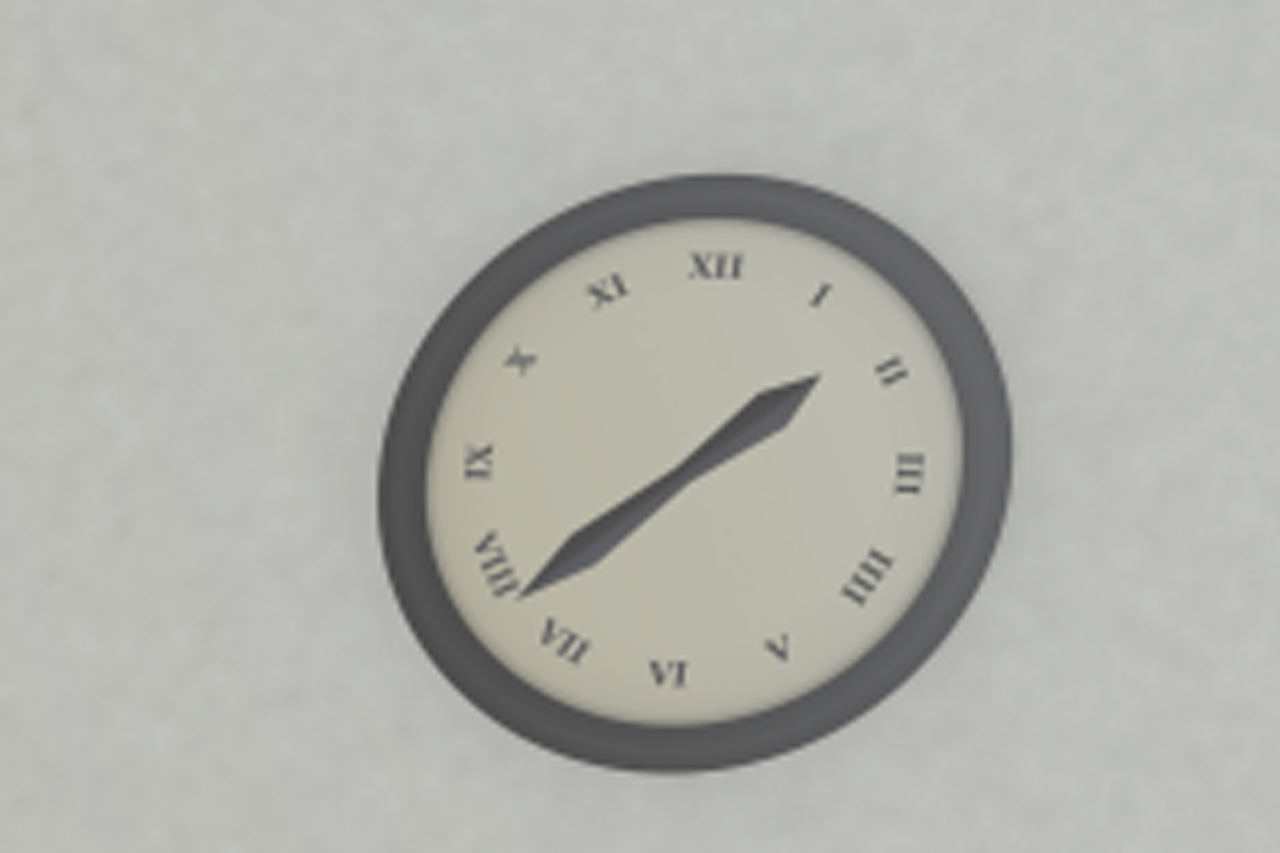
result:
1.38
